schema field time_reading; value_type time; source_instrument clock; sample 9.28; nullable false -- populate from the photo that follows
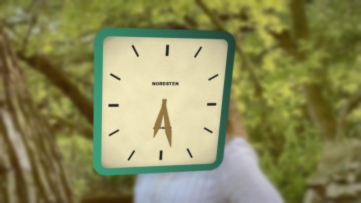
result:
6.28
